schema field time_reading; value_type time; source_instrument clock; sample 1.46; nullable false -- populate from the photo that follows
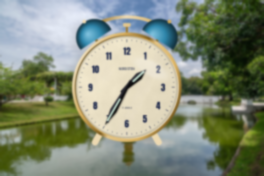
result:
1.35
